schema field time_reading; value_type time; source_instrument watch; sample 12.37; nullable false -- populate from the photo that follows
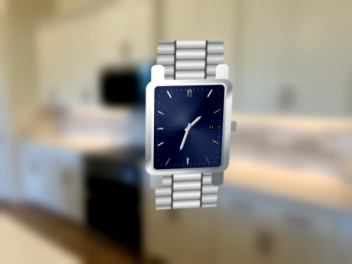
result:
1.33
